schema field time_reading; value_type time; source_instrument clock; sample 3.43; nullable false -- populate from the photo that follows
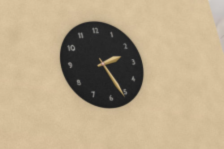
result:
2.26
